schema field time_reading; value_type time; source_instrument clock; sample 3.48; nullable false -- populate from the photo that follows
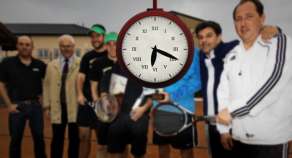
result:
6.19
